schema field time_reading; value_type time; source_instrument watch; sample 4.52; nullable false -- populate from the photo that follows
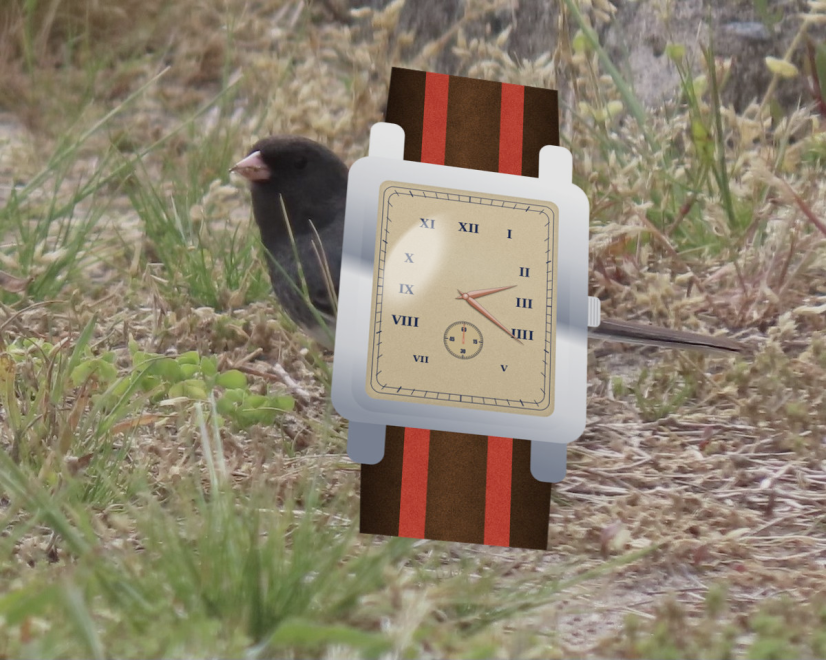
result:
2.21
